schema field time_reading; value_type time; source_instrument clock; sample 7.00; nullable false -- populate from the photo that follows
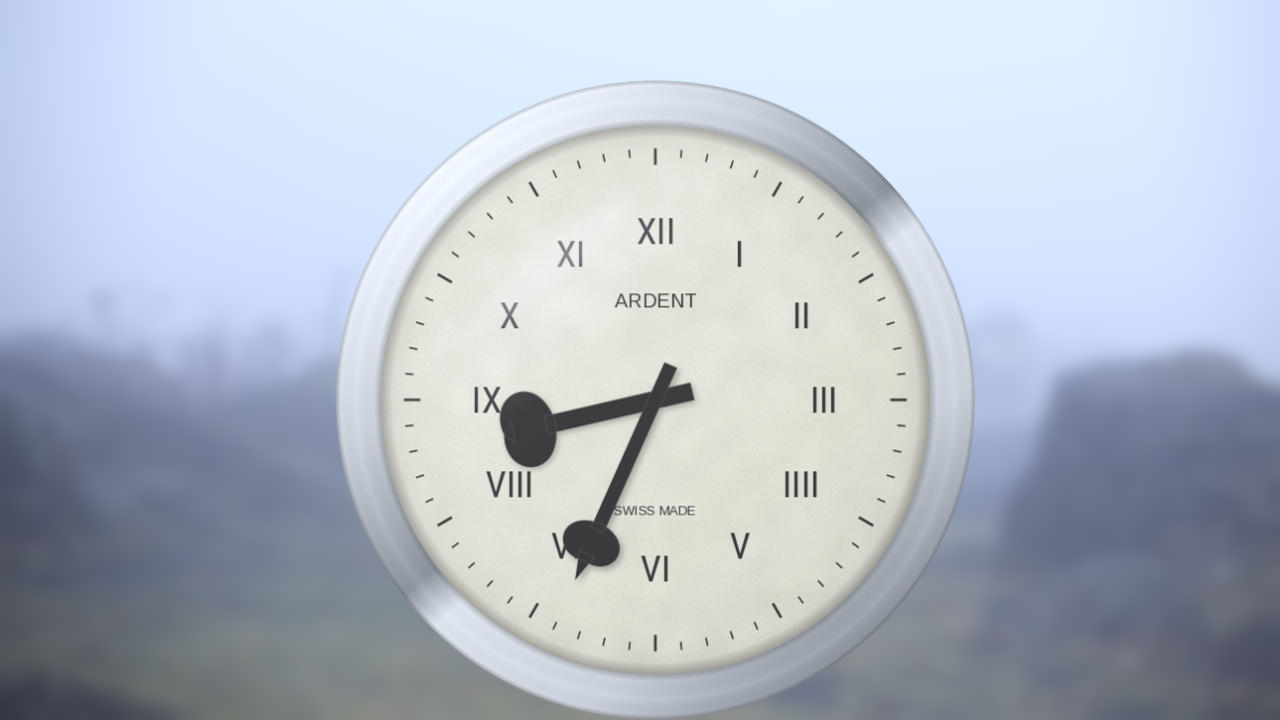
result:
8.34
